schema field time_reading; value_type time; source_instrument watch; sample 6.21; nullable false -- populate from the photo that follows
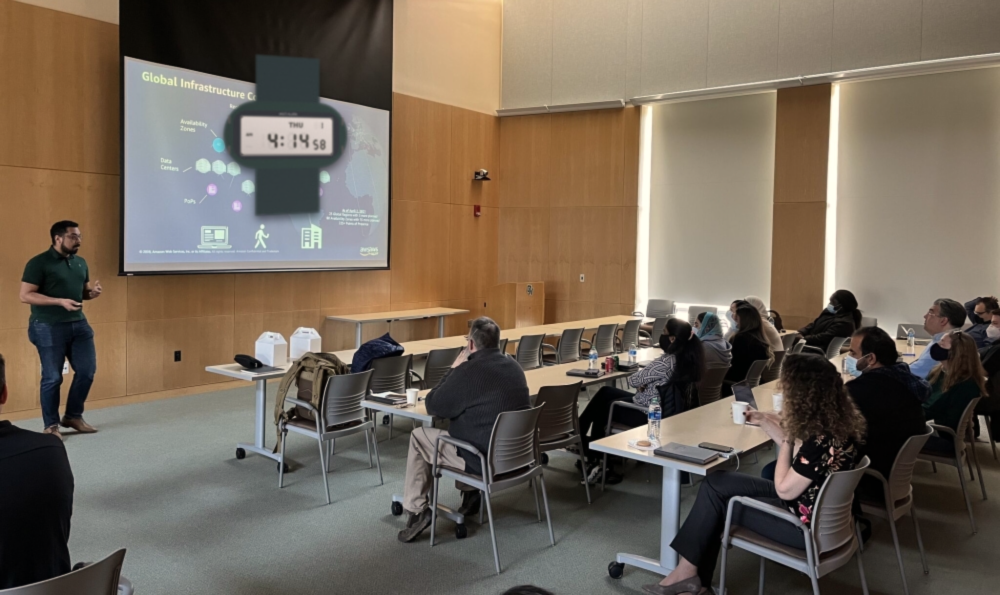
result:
4.14
